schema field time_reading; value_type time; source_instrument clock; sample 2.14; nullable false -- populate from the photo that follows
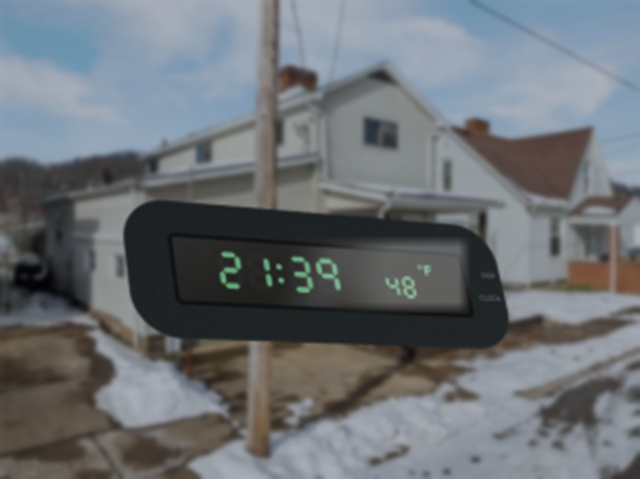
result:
21.39
